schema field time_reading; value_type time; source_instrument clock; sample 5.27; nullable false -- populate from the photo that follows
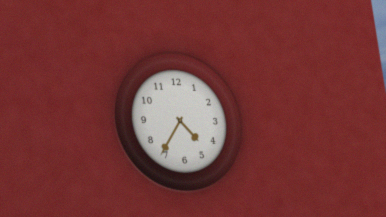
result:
4.36
